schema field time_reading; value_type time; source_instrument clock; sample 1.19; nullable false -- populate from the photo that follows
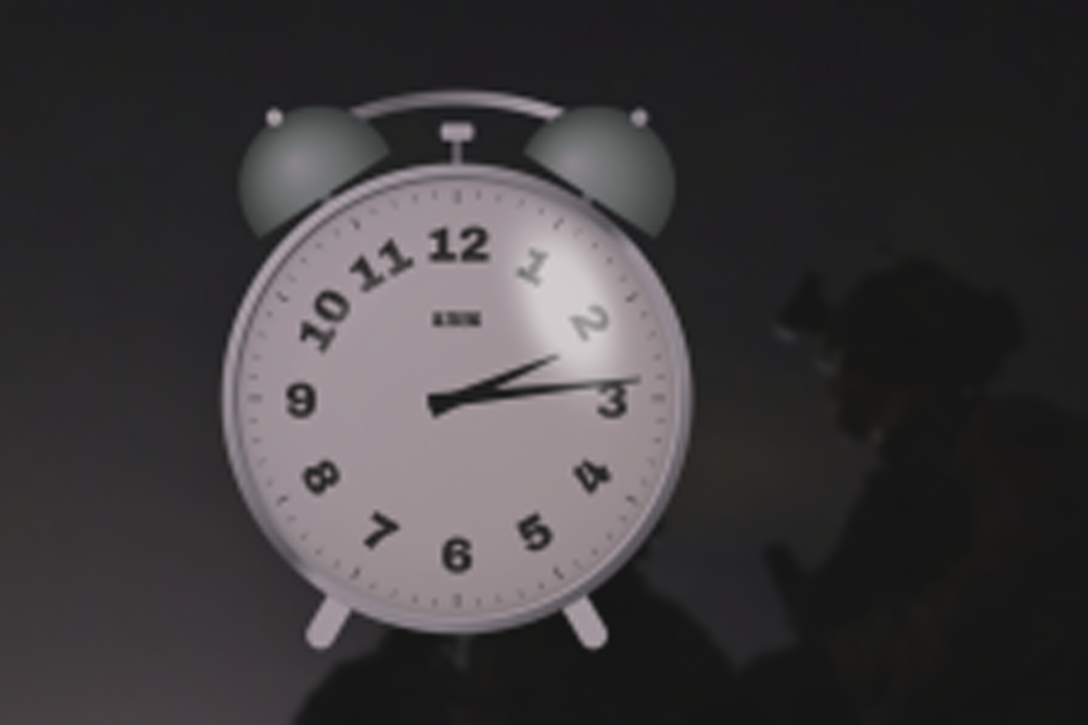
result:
2.14
